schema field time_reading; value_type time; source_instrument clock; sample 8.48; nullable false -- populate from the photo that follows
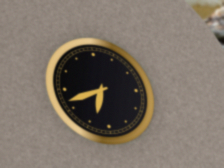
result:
6.42
